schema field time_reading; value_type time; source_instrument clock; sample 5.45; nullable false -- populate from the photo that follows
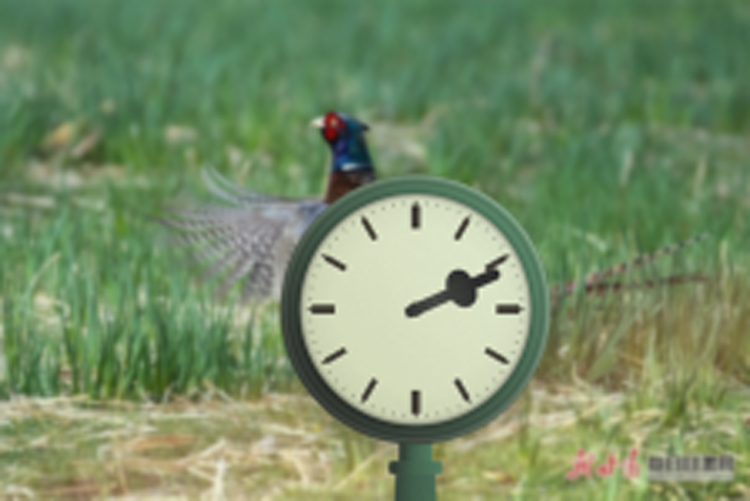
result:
2.11
